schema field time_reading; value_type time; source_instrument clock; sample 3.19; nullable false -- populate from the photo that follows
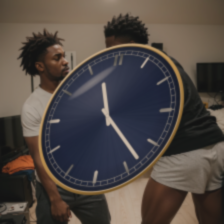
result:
11.23
